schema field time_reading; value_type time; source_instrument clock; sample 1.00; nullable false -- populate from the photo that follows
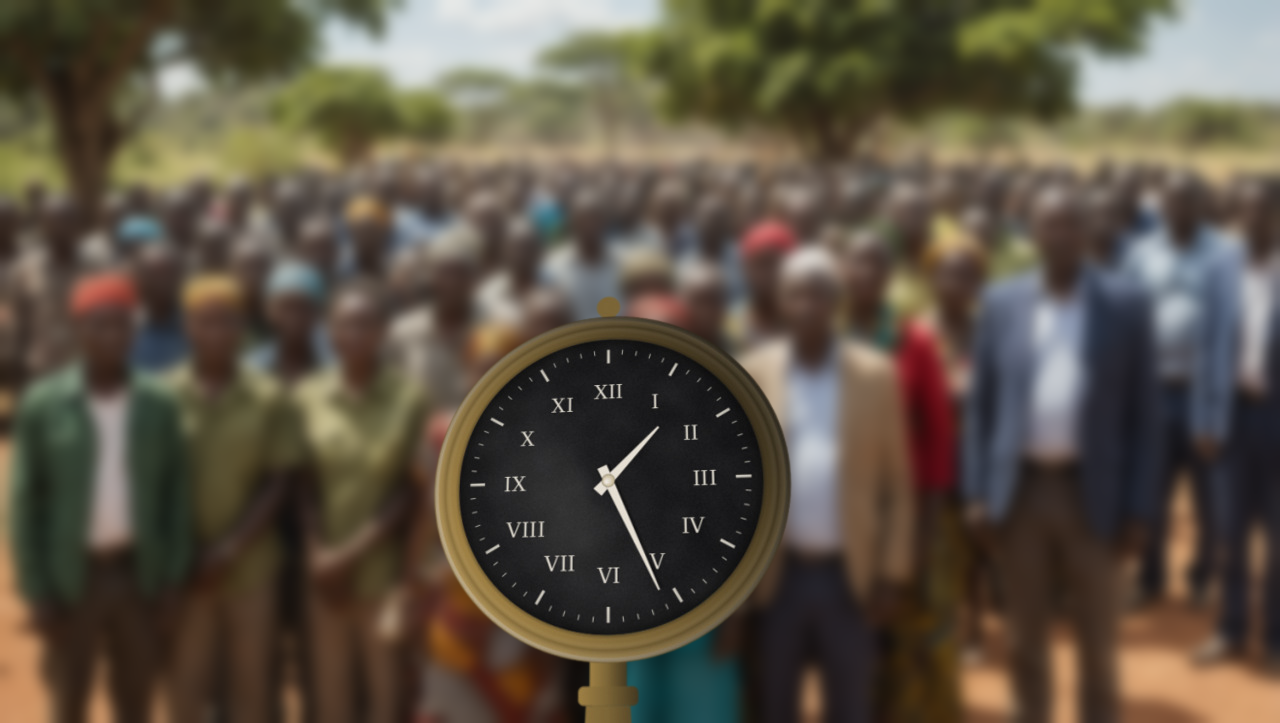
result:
1.26
